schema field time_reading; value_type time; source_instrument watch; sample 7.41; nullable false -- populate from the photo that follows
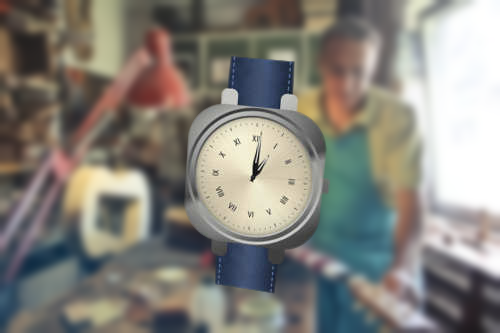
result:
1.01
